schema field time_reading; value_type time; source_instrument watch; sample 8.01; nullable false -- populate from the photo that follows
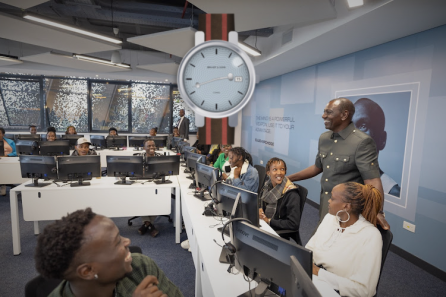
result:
2.42
